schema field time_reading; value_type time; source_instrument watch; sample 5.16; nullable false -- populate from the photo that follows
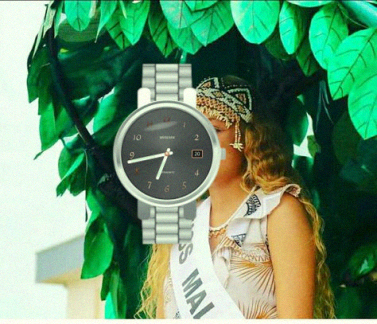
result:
6.43
